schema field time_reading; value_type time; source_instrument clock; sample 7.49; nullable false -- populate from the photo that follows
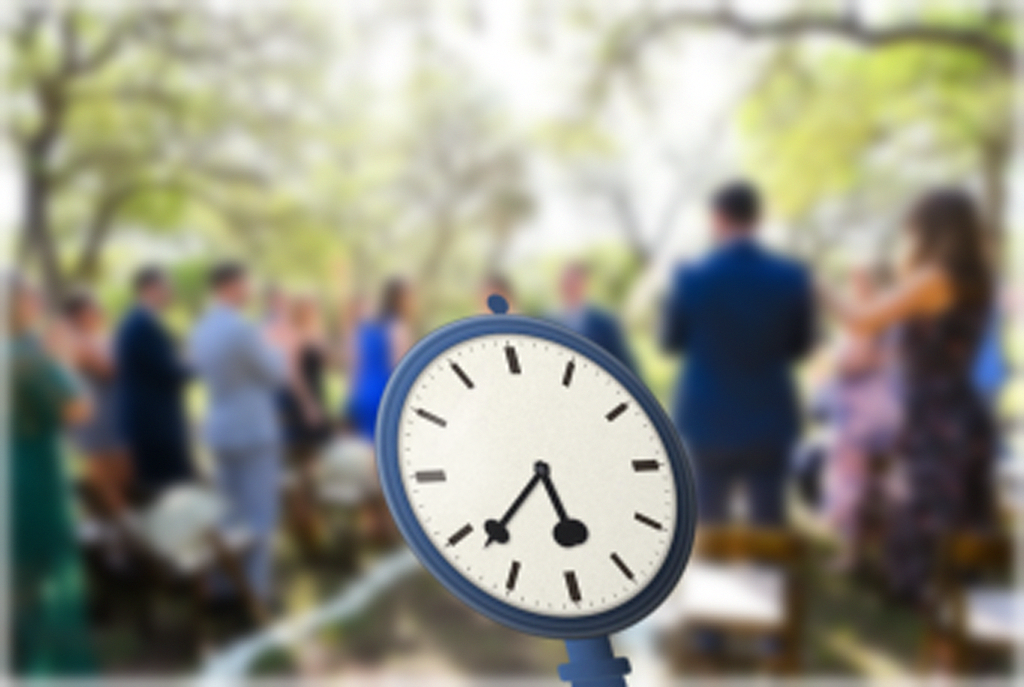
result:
5.38
